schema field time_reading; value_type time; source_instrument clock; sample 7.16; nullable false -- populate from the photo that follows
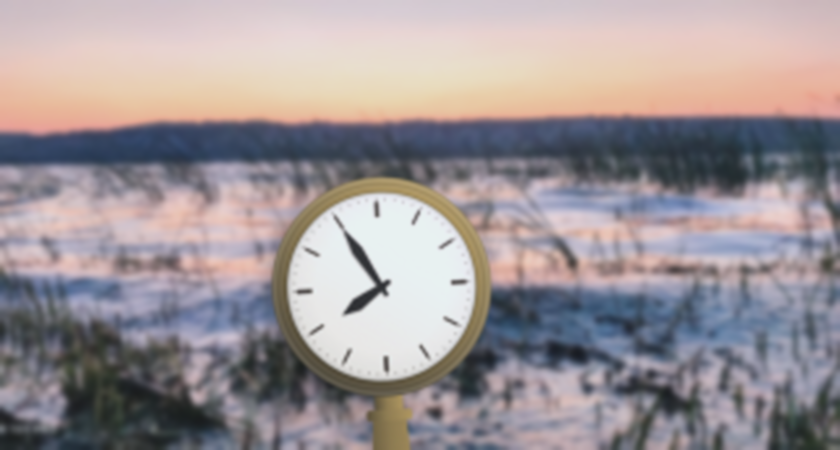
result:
7.55
